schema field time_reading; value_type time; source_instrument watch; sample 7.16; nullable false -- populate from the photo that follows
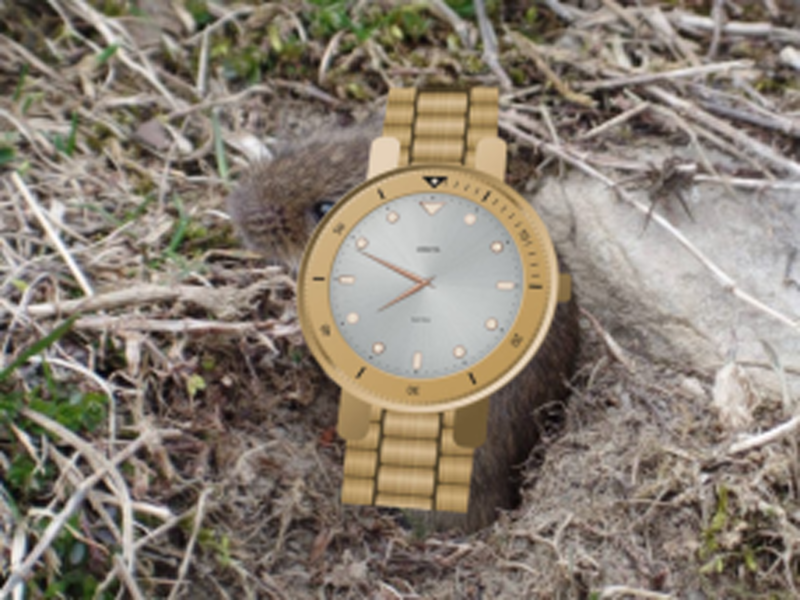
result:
7.49
